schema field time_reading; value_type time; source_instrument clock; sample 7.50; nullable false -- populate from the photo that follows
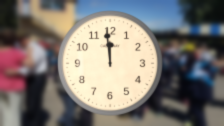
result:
11.59
